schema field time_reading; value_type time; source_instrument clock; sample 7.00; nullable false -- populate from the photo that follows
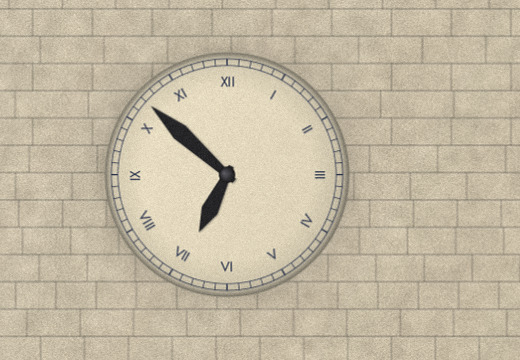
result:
6.52
